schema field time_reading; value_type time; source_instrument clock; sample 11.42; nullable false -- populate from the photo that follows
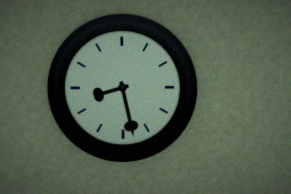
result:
8.28
